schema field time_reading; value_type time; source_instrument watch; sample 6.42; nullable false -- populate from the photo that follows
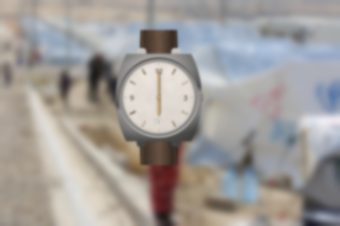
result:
6.00
